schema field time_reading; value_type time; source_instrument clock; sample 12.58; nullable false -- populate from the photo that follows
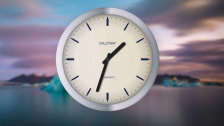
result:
1.33
